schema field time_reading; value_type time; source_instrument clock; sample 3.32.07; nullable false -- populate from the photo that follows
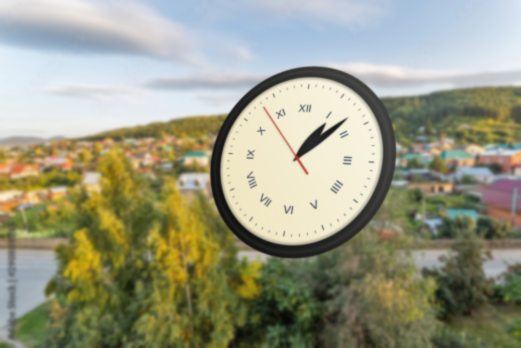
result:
1.07.53
